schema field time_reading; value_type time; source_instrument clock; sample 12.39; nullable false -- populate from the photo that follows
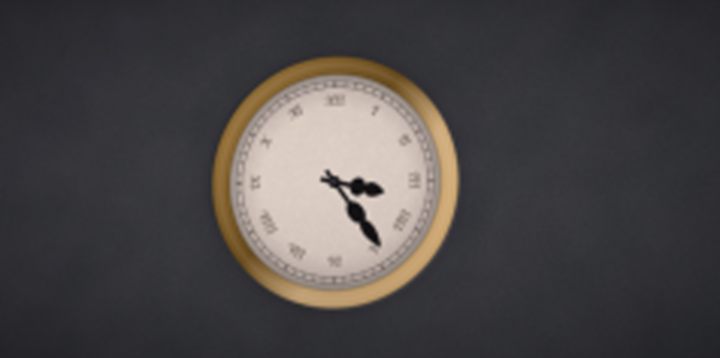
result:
3.24
